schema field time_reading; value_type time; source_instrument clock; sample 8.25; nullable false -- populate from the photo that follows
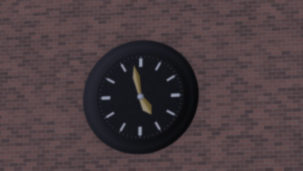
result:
4.58
